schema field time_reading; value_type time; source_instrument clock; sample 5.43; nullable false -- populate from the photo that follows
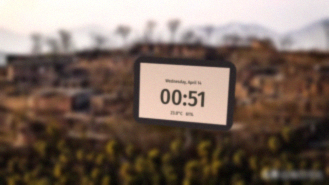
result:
0.51
